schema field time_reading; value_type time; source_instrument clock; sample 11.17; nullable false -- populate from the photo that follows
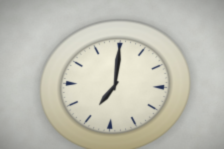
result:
7.00
